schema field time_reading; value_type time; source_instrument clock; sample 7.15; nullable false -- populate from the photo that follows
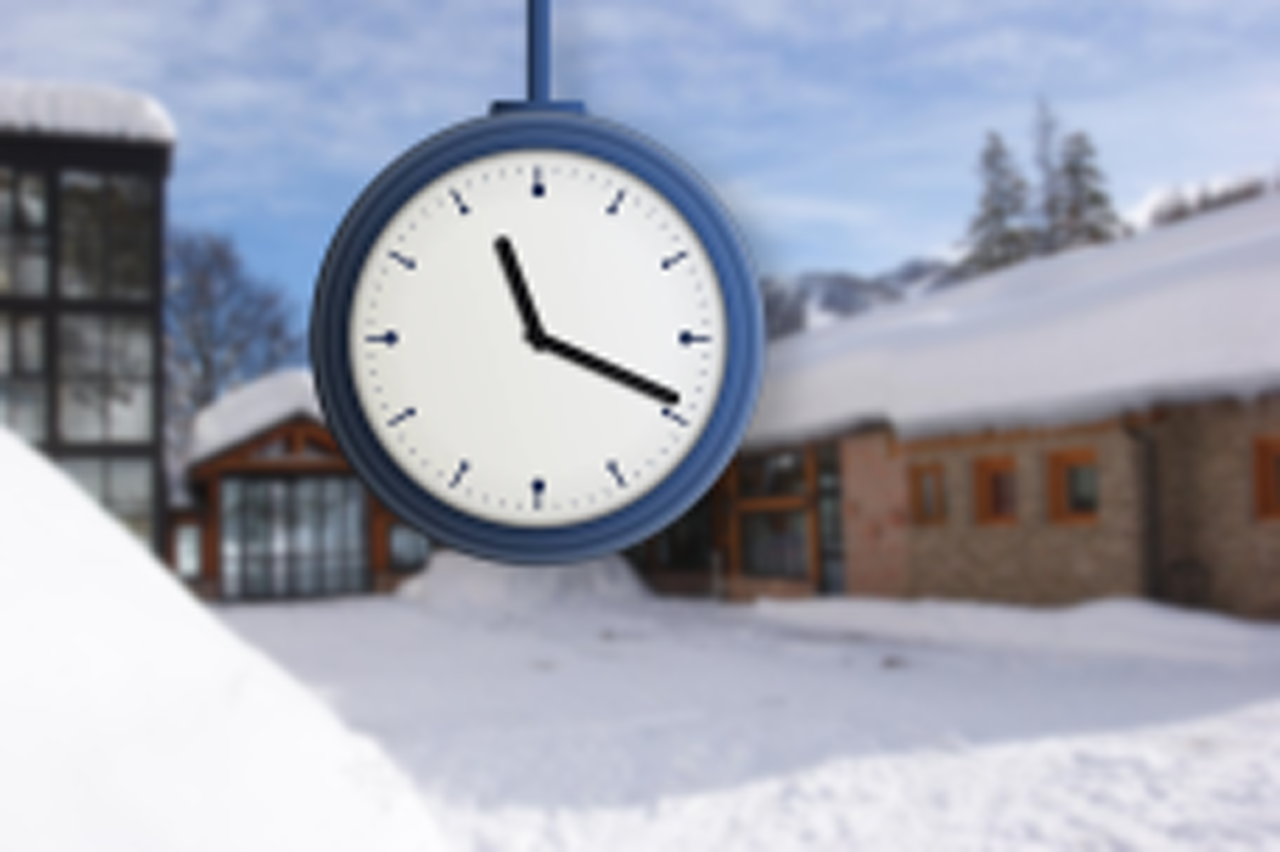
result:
11.19
